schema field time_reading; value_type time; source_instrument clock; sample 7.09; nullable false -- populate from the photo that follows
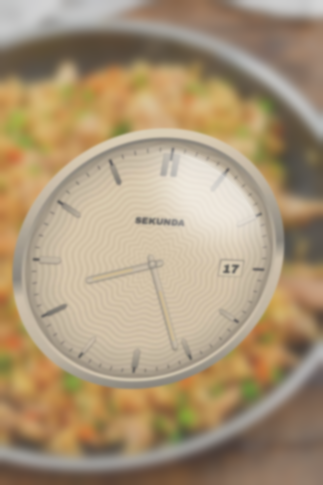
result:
8.26
